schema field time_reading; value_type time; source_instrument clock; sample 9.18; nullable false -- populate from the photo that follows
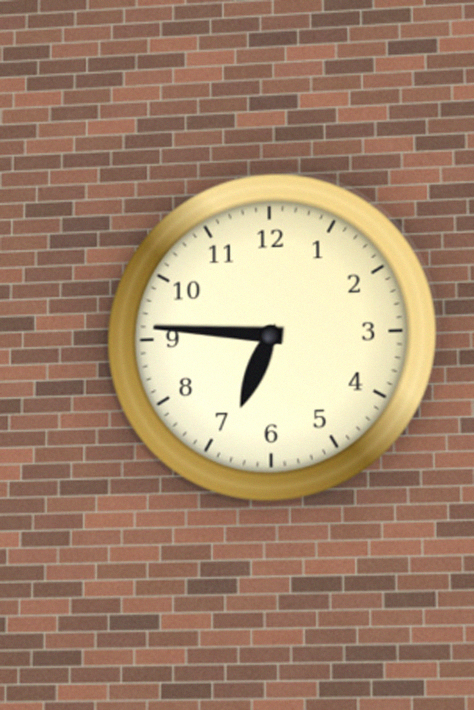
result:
6.46
